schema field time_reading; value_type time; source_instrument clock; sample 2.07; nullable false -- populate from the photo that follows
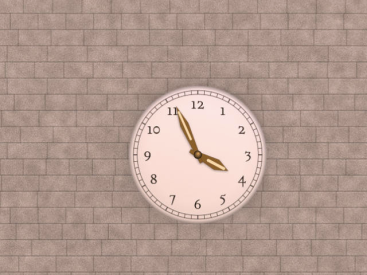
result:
3.56
